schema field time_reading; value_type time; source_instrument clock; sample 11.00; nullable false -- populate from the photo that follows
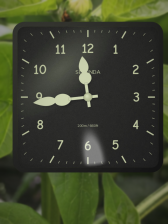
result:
11.44
